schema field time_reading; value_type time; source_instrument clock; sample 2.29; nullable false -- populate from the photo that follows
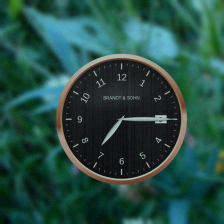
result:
7.15
